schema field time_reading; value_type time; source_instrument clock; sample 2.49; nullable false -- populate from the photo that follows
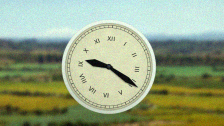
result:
9.20
